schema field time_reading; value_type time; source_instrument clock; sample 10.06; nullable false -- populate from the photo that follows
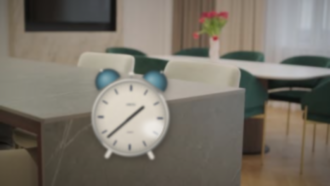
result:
1.38
